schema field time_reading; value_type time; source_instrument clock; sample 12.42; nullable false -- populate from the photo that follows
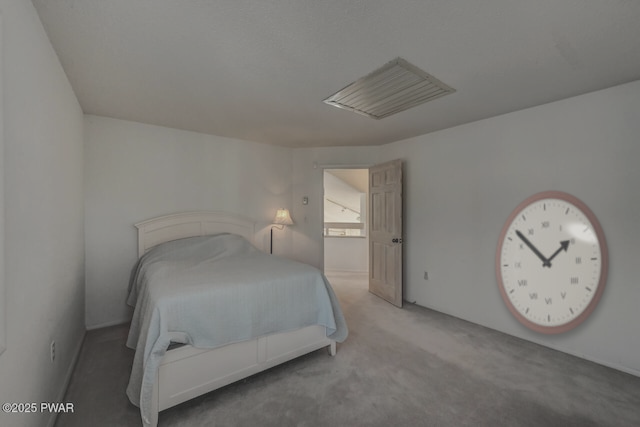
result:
1.52
